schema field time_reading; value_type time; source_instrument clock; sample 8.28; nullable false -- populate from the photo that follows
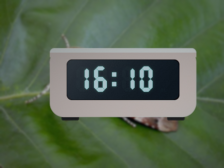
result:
16.10
